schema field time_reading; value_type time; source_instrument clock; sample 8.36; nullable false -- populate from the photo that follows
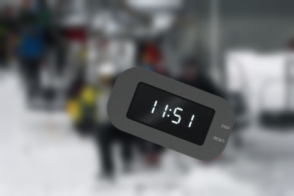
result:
11.51
